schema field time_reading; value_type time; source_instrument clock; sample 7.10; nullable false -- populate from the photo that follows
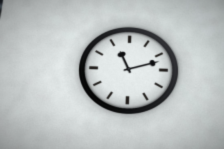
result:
11.12
